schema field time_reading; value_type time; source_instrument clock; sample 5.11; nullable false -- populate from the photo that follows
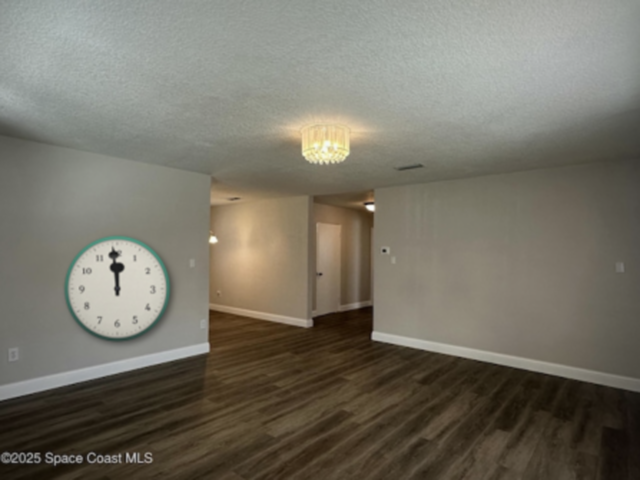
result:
11.59
